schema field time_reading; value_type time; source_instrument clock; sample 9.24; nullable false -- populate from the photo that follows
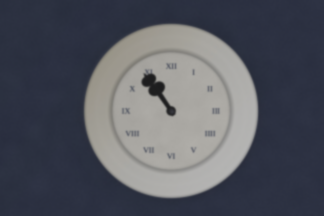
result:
10.54
